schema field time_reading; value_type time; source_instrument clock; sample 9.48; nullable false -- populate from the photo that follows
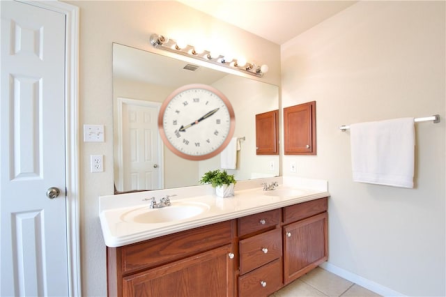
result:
8.10
